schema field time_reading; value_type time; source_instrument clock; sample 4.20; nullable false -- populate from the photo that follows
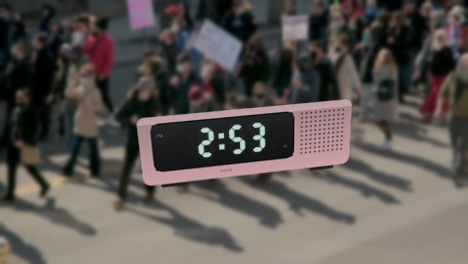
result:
2.53
